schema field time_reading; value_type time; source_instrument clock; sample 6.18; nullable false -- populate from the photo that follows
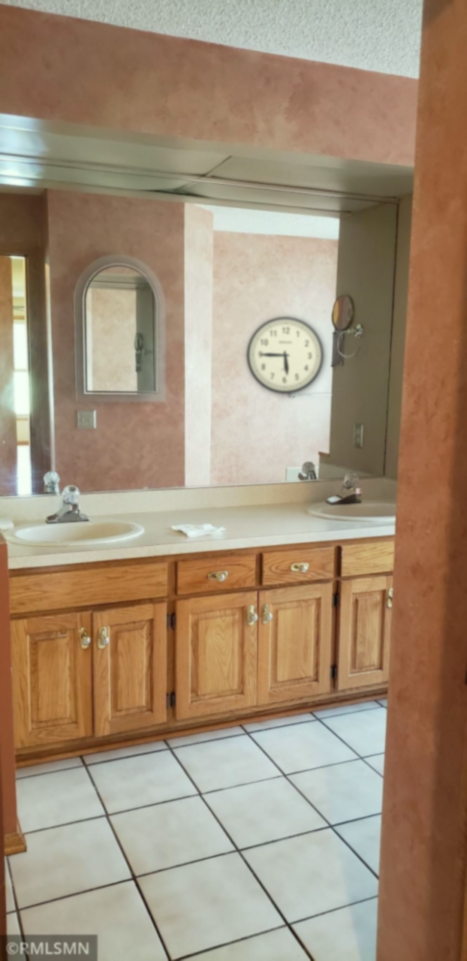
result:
5.45
